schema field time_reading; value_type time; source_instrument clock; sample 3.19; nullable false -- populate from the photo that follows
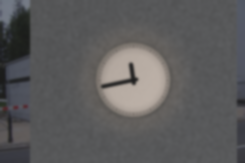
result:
11.43
